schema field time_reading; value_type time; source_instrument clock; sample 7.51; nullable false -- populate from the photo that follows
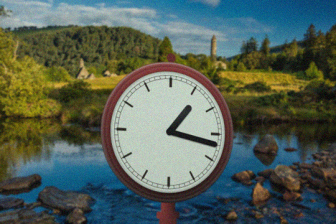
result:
1.17
